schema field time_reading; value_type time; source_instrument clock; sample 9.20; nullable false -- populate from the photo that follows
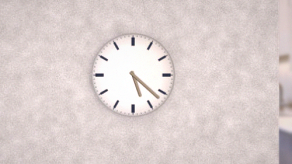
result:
5.22
